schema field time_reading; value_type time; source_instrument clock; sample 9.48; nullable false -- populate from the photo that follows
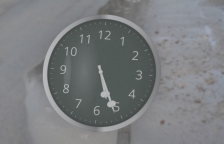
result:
5.26
